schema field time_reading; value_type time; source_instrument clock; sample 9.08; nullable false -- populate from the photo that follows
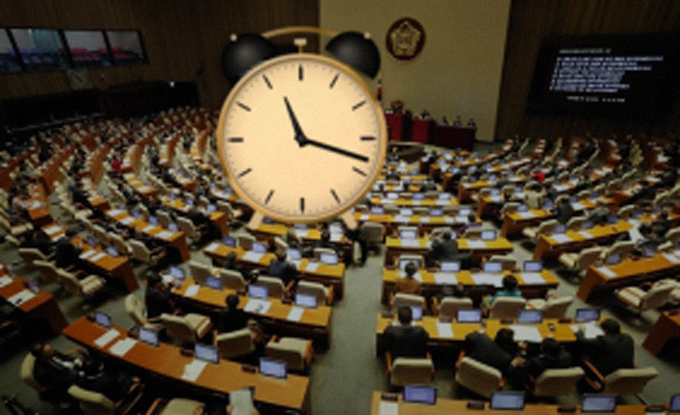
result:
11.18
